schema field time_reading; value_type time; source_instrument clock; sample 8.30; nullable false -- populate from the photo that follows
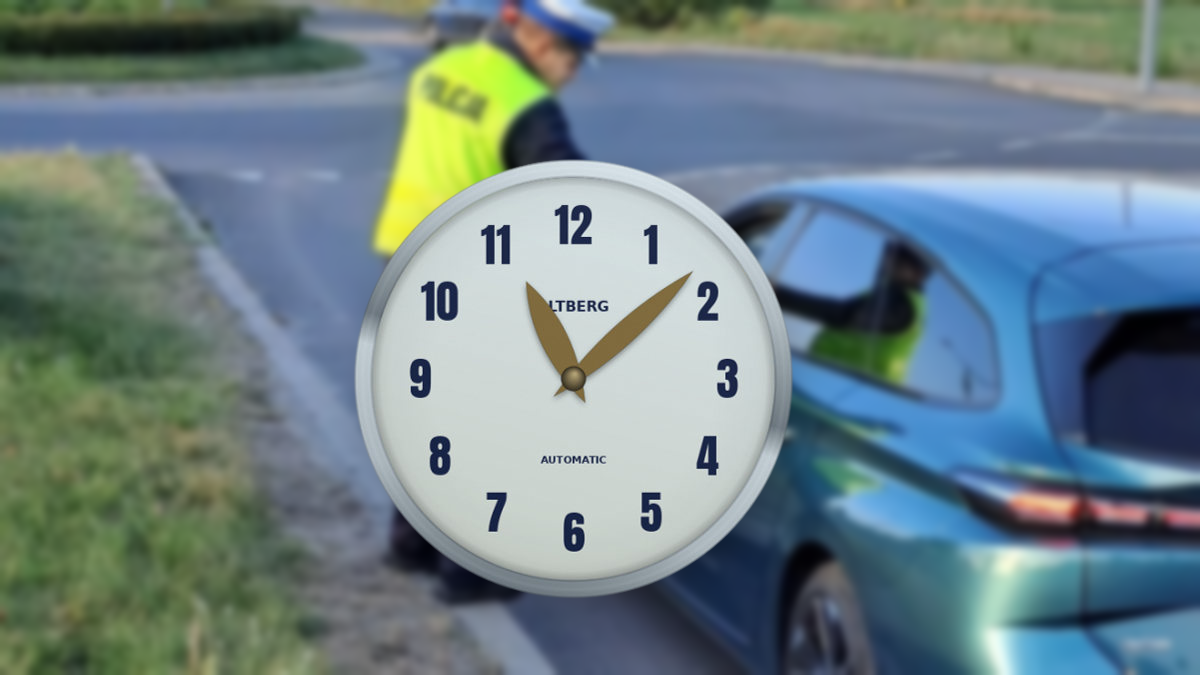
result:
11.08
